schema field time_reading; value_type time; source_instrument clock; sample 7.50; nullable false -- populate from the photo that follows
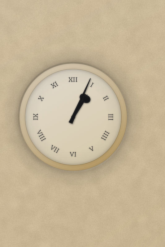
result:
1.04
